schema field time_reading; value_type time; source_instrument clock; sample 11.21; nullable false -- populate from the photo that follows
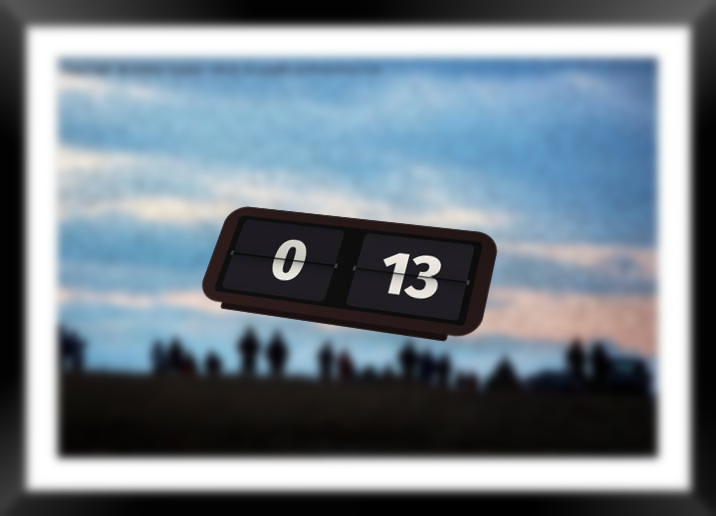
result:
0.13
